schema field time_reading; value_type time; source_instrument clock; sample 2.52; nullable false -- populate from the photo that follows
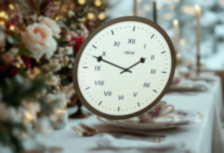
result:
1.48
